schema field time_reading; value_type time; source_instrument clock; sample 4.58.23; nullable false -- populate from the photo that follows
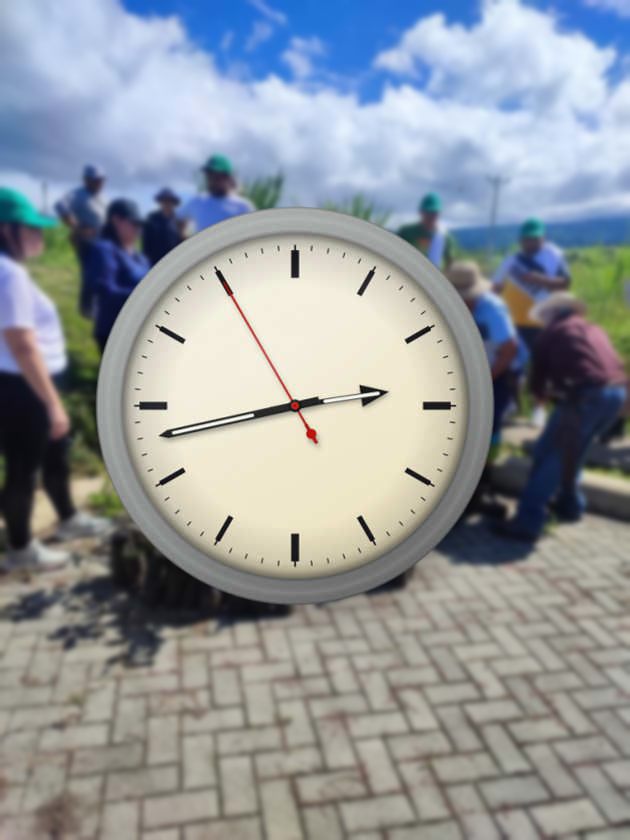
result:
2.42.55
